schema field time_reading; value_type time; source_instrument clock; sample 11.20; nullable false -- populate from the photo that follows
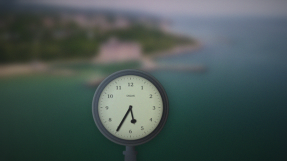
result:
5.35
